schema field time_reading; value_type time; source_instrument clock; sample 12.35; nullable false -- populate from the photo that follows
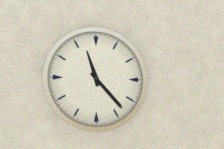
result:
11.23
